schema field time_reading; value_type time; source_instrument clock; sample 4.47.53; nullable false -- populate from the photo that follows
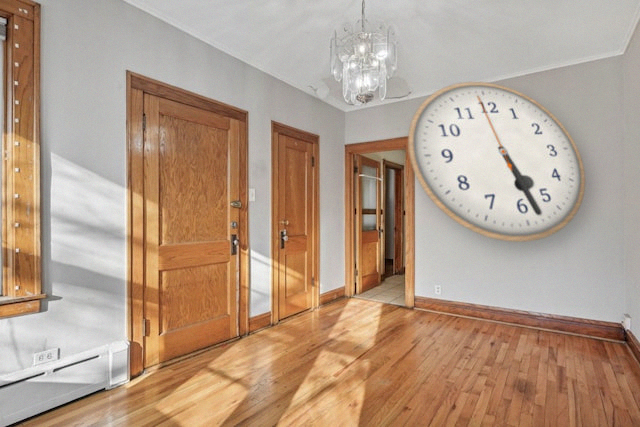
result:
5.27.59
